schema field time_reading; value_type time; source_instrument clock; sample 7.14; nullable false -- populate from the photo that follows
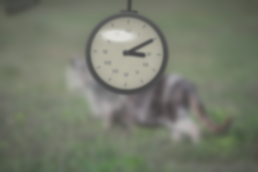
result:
3.10
